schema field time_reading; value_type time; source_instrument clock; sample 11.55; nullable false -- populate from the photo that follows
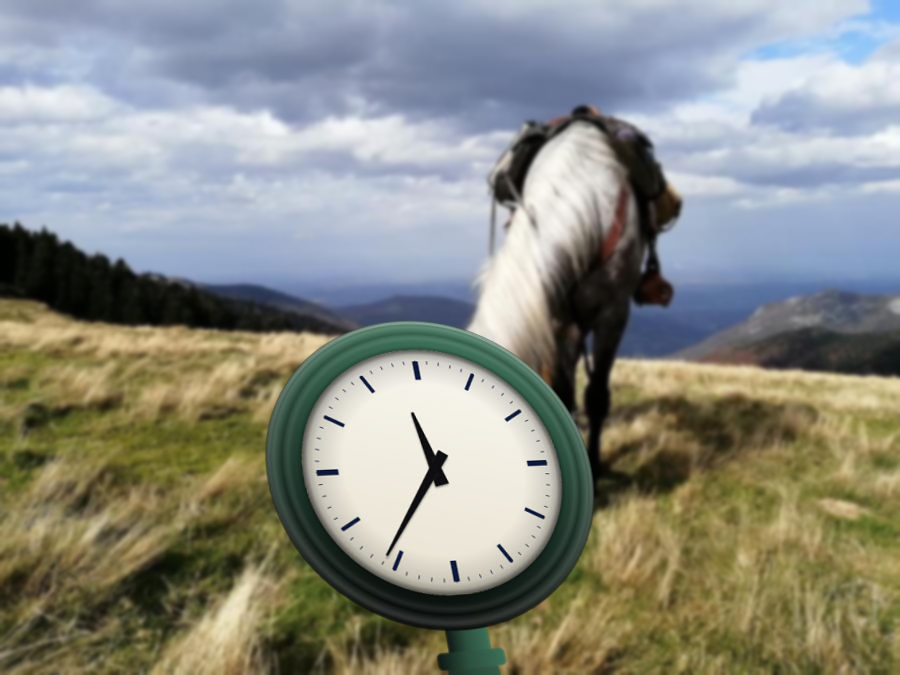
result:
11.36
